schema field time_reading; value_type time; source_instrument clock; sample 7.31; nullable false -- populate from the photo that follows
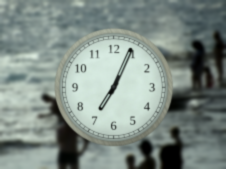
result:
7.04
